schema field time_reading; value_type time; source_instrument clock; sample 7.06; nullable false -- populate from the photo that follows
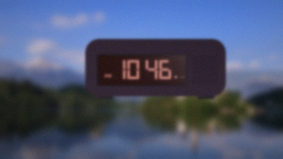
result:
10.46
